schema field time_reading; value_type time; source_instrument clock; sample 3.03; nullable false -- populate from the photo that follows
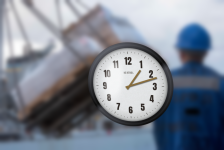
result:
1.12
